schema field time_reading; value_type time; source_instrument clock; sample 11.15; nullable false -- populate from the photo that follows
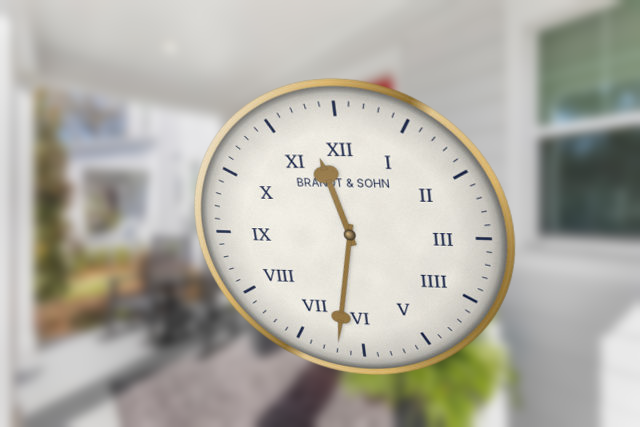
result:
11.32
